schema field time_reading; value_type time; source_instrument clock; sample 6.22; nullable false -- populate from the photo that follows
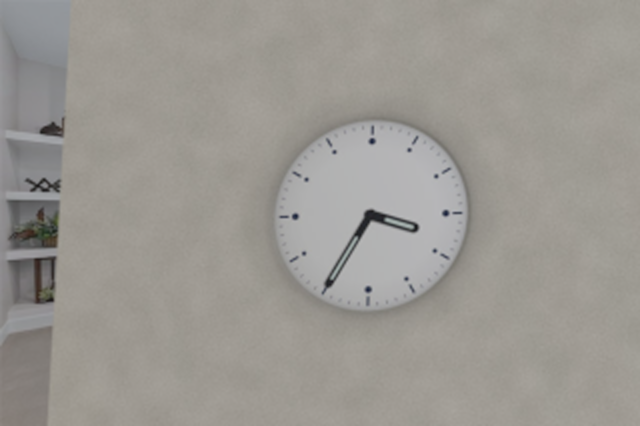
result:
3.35
